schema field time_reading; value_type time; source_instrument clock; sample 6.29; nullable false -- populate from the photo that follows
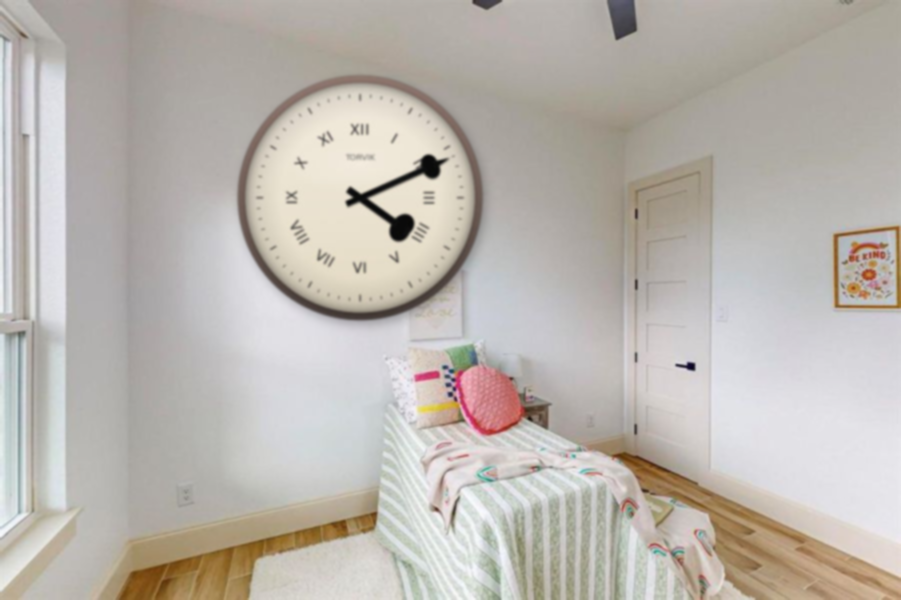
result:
4.11
